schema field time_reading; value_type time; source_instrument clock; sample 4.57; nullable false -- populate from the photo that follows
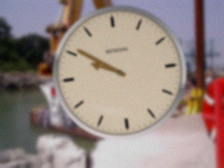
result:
9.51
